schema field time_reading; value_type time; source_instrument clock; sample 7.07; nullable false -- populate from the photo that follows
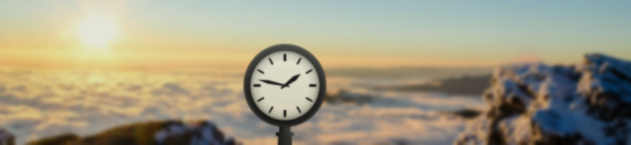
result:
1.47
